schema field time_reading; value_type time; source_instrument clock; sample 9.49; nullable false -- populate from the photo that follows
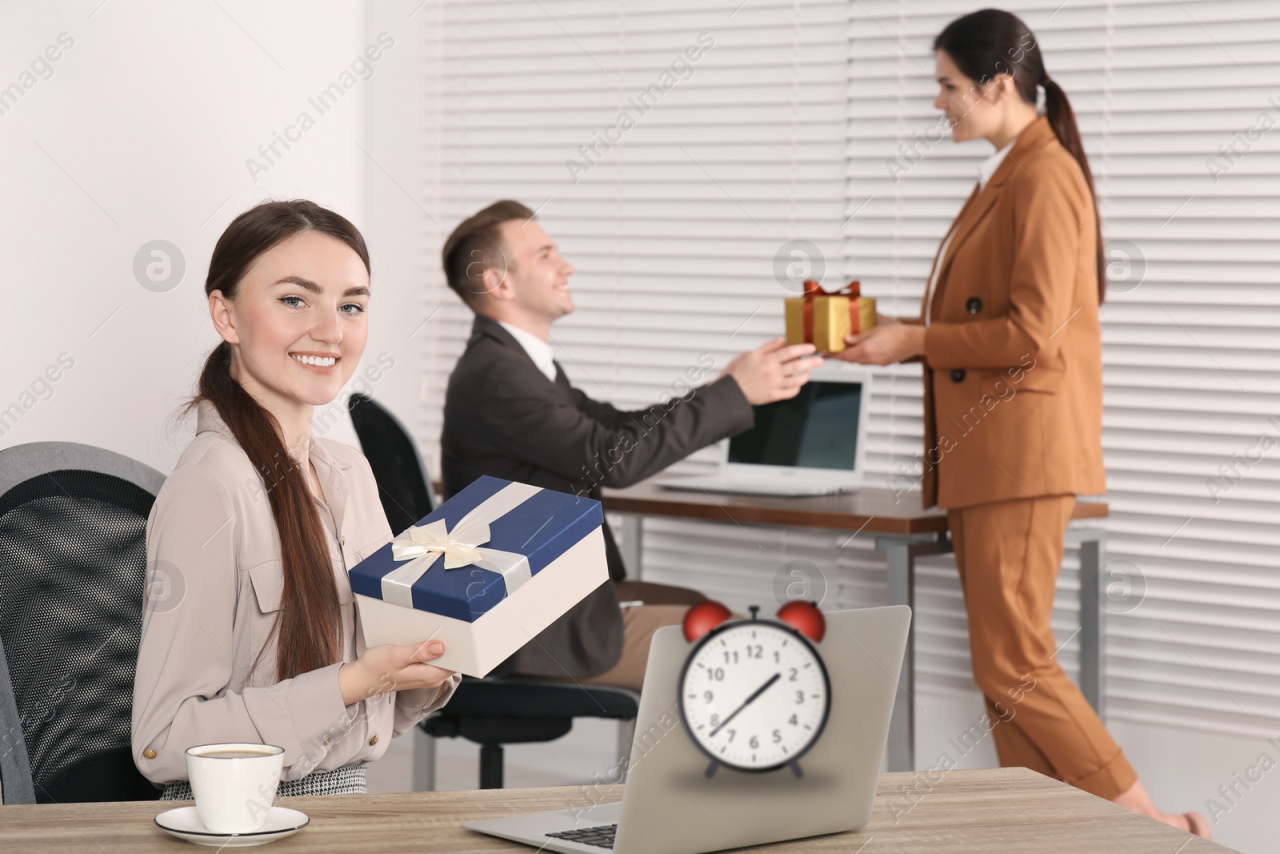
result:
1.38
